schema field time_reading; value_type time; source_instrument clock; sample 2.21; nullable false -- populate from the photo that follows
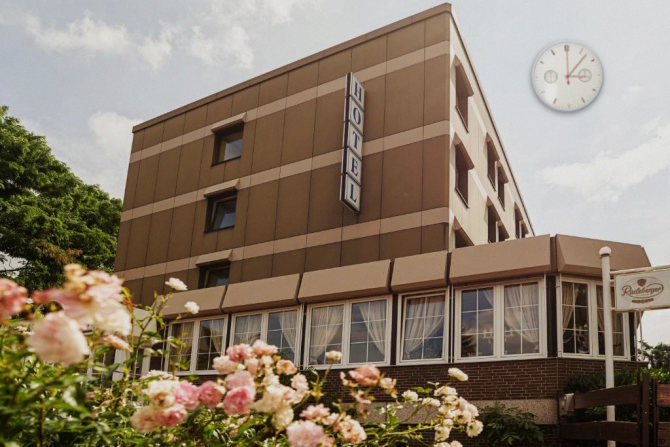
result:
3.07
